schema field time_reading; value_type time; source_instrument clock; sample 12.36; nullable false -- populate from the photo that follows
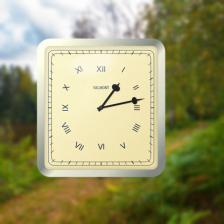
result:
1.13
